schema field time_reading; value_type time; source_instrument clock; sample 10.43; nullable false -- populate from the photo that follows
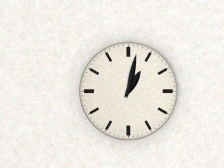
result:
1.02
